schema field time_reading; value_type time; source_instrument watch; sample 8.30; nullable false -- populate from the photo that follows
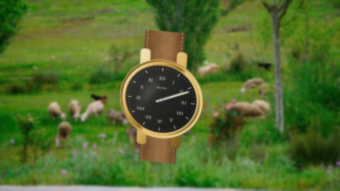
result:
2.11
